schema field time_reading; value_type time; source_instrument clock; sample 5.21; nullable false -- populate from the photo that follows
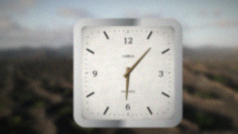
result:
6.07
